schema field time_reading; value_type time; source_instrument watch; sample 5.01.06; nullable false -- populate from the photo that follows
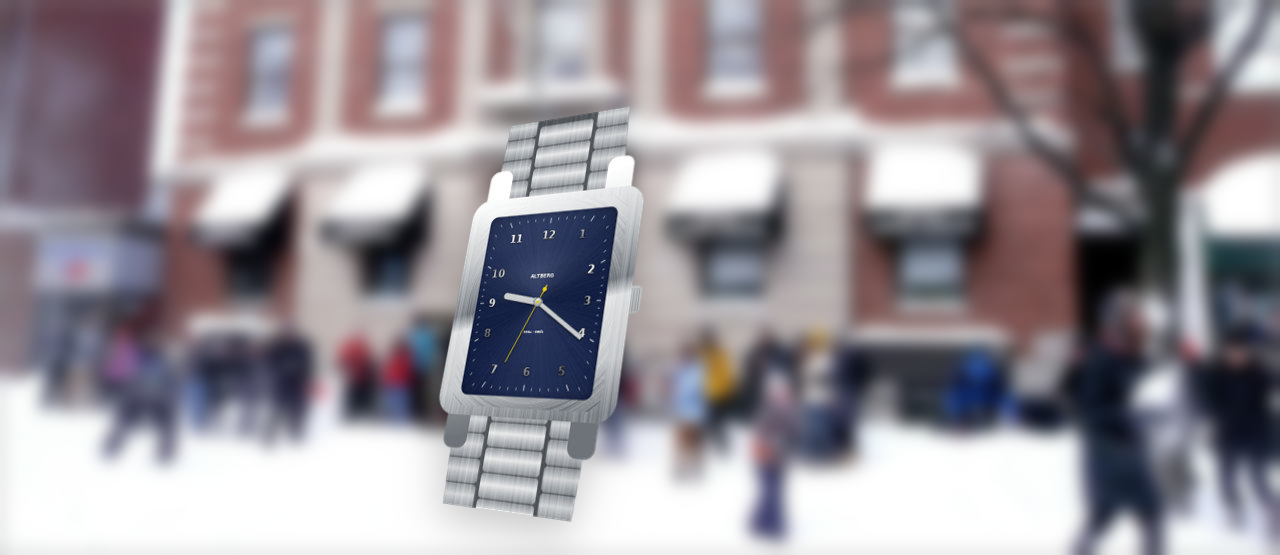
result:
9.20.34
